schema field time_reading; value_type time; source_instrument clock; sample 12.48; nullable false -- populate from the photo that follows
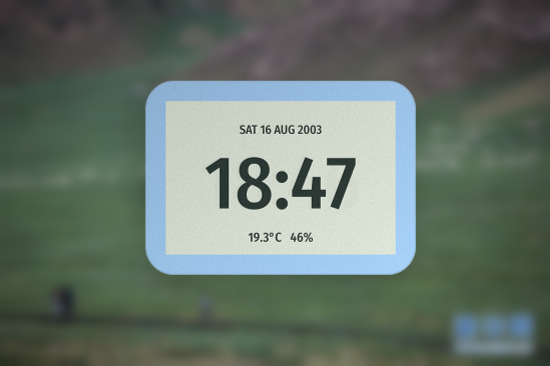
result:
18.47
